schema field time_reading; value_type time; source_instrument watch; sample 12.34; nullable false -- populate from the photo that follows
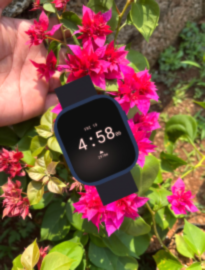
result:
4.58
